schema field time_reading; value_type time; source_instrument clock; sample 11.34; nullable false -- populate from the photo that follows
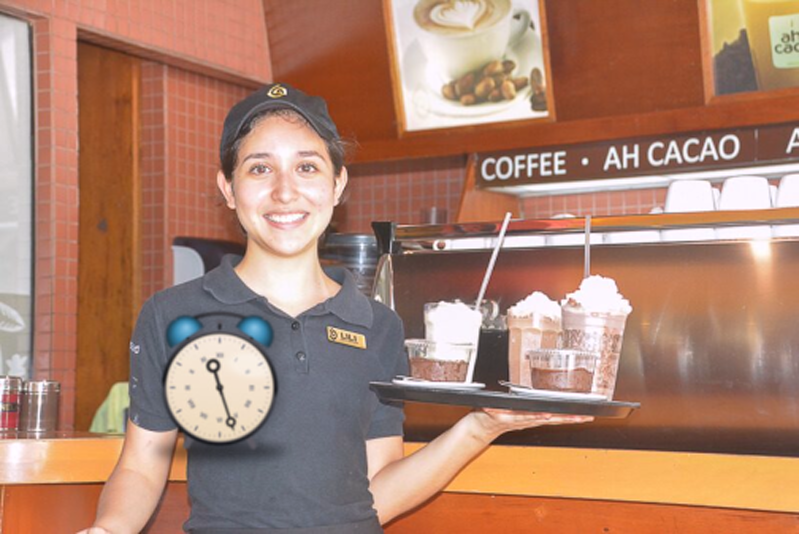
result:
11.27
